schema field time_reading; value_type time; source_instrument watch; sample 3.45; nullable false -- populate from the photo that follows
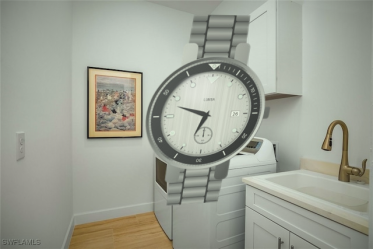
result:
6.48
